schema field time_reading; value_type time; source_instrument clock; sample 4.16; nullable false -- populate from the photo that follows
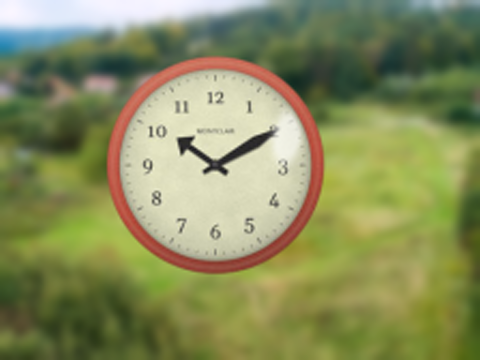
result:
10.10
